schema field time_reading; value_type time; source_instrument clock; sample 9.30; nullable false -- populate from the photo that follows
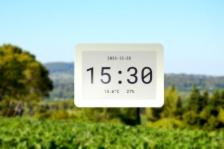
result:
15.30
